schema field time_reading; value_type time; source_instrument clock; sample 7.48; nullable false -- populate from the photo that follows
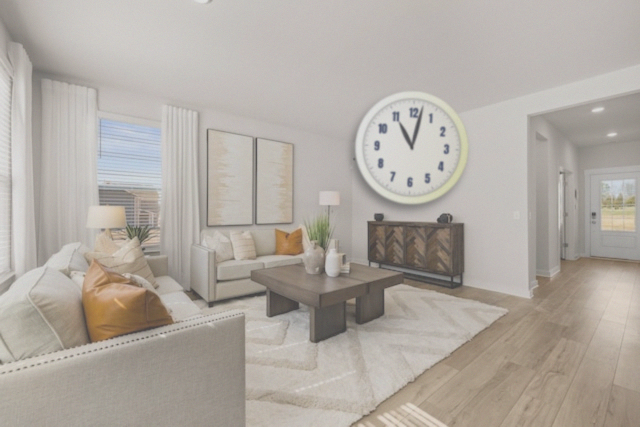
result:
11.02
